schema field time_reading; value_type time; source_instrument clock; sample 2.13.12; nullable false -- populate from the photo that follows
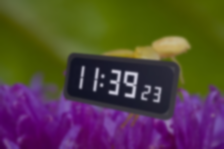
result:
11.39.23
